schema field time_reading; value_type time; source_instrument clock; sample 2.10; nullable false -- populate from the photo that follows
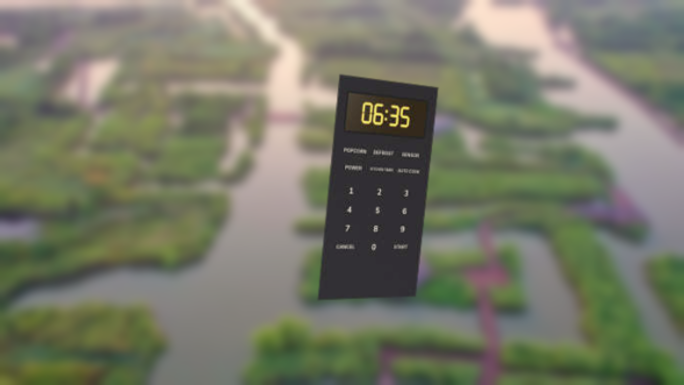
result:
6.35
